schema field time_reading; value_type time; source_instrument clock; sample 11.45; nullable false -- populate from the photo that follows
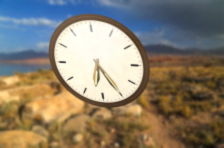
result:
6.25
